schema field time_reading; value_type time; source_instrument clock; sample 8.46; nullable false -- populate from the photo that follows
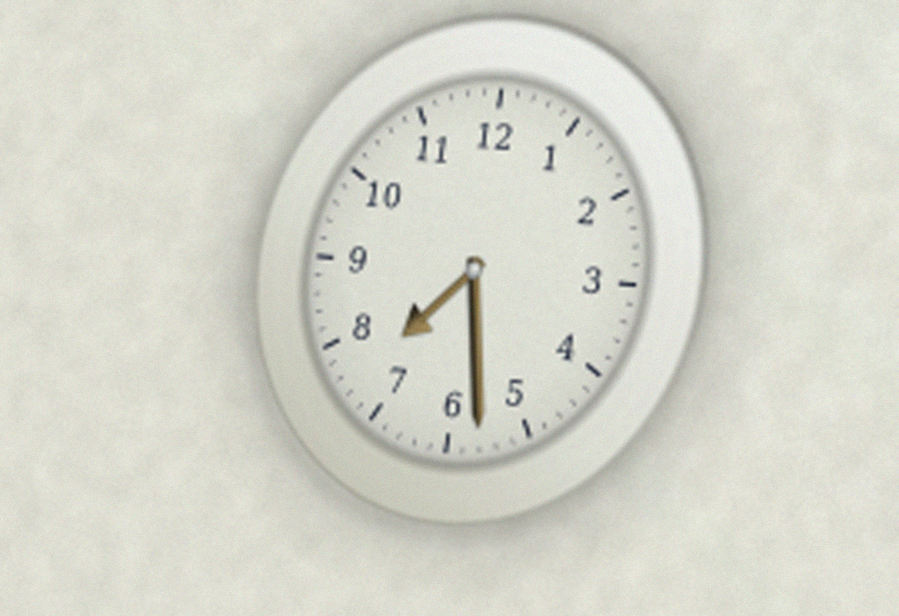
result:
7.28
